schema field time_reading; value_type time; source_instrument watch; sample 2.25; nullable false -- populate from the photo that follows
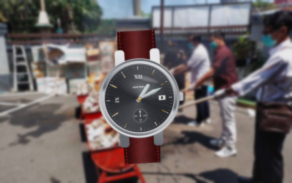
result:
1.11
